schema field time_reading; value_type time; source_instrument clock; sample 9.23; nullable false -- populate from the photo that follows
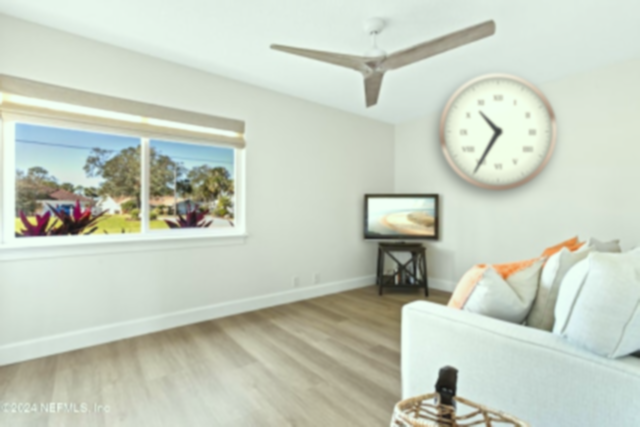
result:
10.35
